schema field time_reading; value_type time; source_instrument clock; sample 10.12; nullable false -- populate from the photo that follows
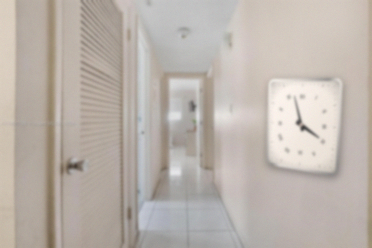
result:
3.57
